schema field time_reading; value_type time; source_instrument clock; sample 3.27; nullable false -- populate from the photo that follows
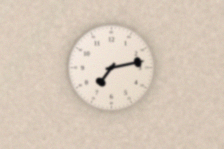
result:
7.13
